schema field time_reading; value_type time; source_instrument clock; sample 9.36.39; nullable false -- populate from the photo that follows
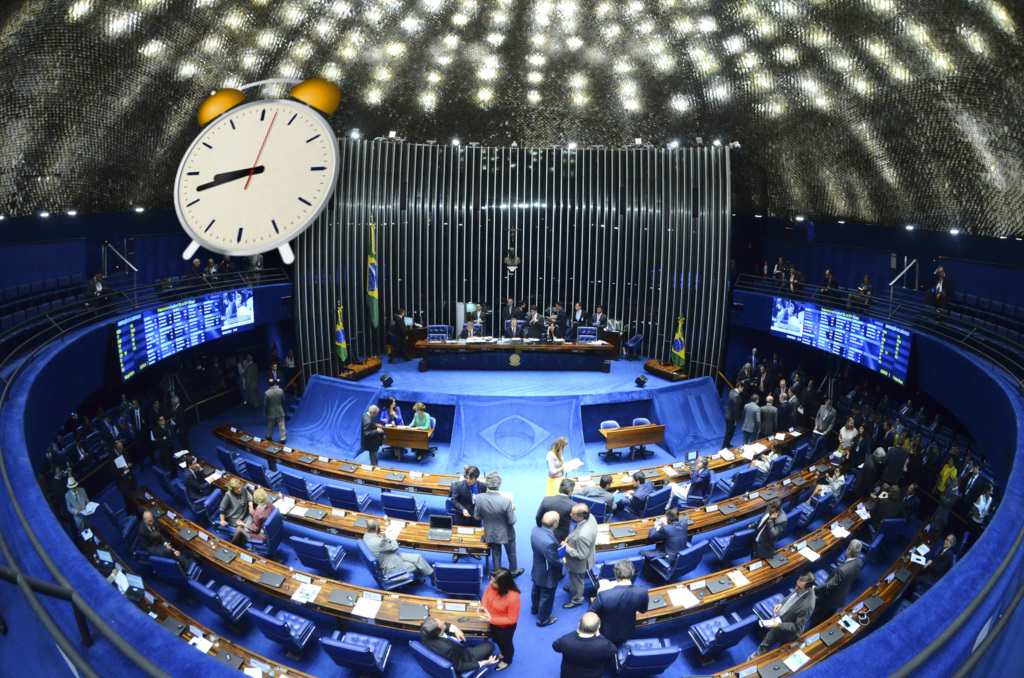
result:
8.42.02
